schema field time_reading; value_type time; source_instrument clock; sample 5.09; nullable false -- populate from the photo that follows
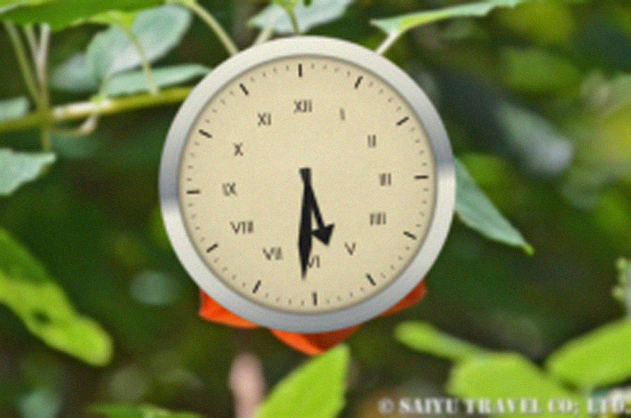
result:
5.31
